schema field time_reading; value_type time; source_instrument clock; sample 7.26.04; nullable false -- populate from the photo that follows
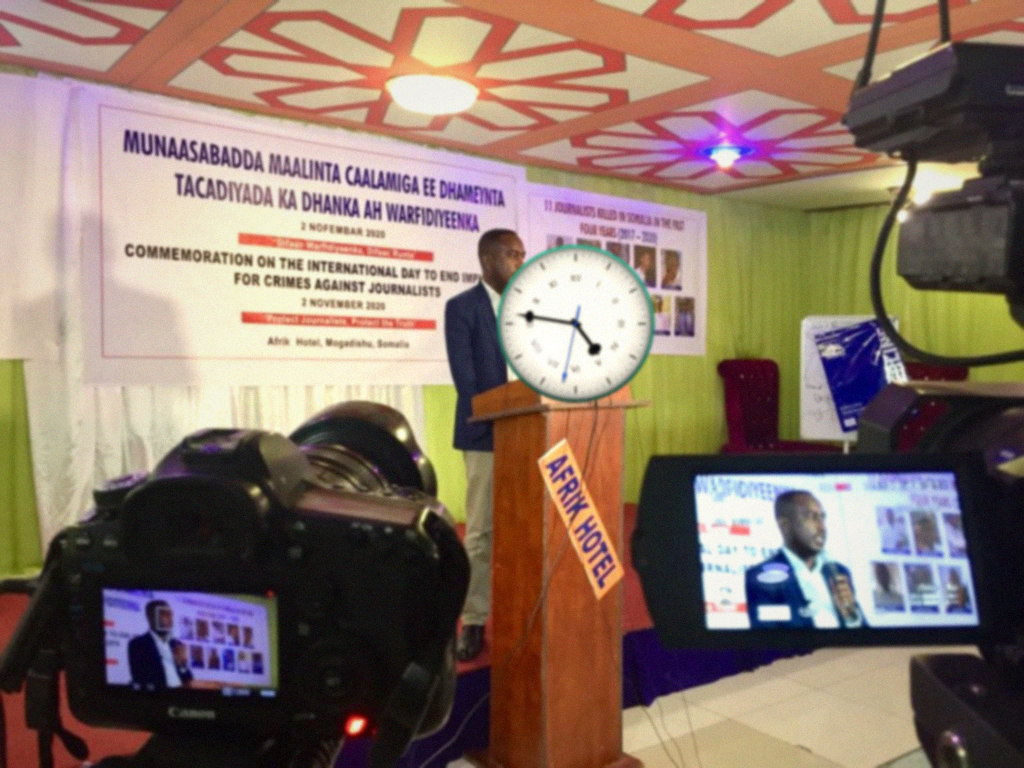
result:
4.46.32
